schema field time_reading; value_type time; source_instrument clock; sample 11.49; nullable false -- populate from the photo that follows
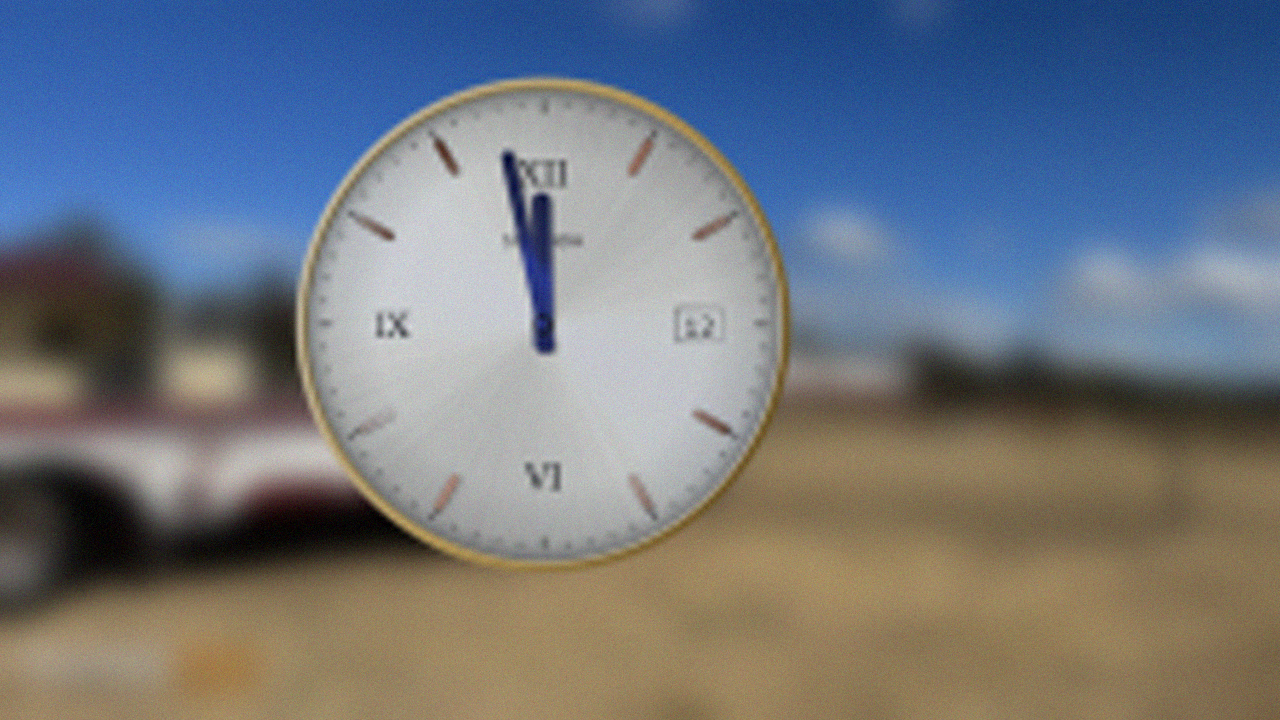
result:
11.58
